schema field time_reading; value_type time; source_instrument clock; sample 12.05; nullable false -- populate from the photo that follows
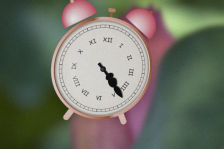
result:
4.23
